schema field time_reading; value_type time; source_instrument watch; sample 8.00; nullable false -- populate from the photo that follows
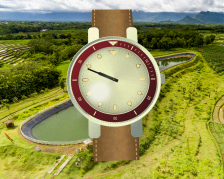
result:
9.49
